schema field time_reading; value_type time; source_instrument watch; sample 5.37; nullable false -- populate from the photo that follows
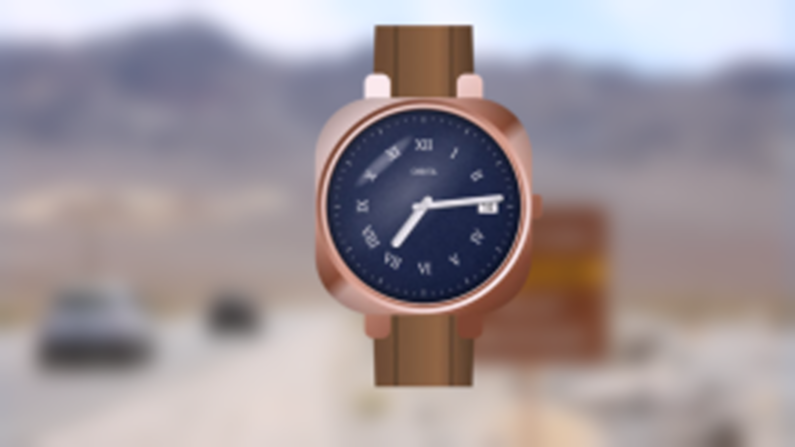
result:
7.14
